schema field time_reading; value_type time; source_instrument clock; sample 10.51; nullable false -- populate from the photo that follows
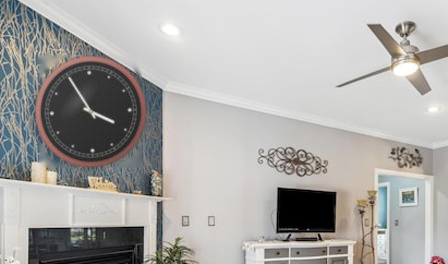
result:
3.55
